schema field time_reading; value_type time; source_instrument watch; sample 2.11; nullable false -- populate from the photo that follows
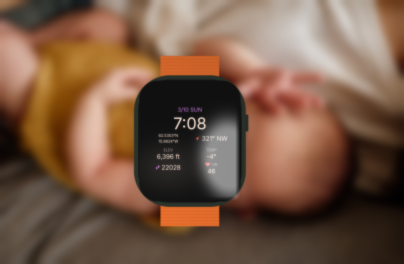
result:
7.08
